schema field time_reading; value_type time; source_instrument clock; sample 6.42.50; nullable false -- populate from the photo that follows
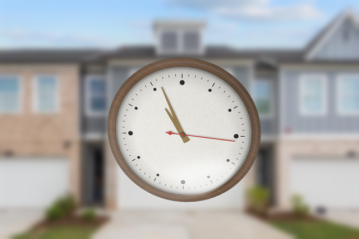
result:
10.56.16
